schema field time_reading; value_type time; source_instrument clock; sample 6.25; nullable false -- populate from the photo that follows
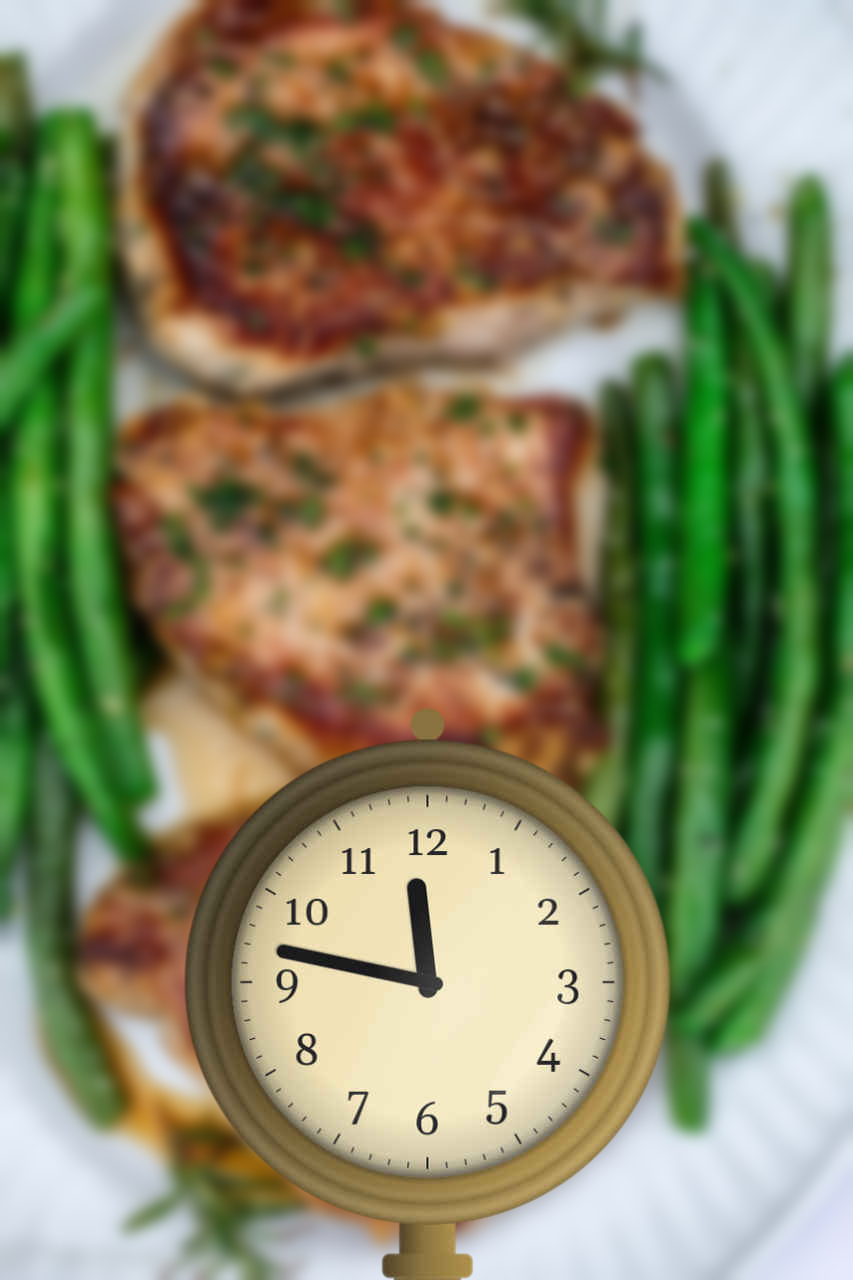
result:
11.47
